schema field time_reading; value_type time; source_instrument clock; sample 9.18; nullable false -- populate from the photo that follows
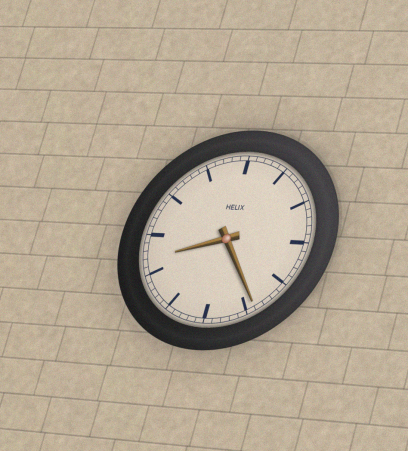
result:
8.24
